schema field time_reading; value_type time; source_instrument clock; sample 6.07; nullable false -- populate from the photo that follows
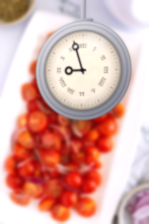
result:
8.57
